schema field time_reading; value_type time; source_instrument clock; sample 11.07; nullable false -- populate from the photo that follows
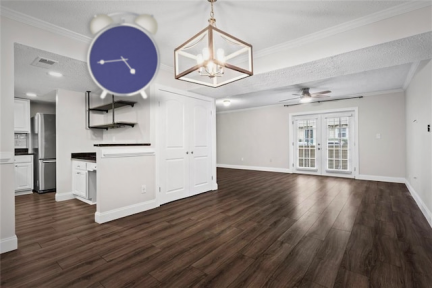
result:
4.44
